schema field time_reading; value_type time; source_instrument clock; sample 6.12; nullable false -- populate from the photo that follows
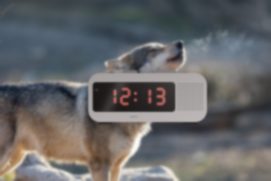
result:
12.13
